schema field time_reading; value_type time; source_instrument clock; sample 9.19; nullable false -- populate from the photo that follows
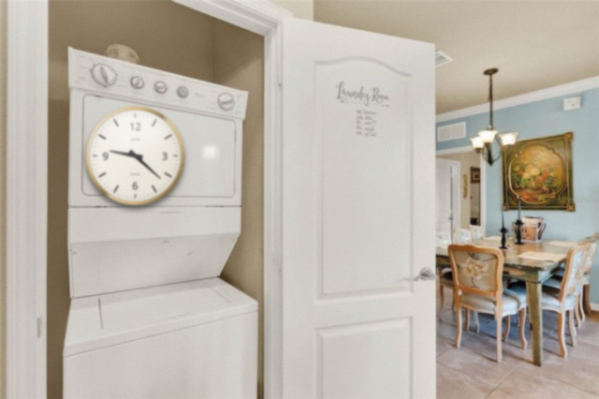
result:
9.22
